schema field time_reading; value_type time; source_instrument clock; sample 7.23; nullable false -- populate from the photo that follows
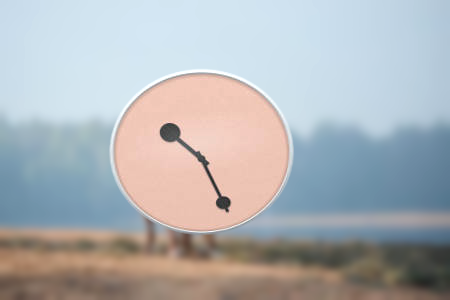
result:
10.26
